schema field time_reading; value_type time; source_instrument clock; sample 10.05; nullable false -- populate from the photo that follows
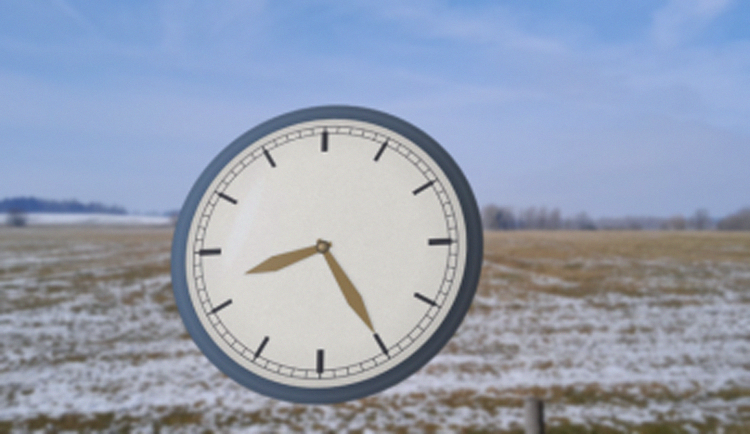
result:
8.25
